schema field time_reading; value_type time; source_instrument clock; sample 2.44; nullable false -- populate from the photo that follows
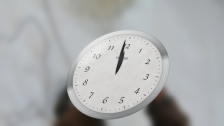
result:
11.59
